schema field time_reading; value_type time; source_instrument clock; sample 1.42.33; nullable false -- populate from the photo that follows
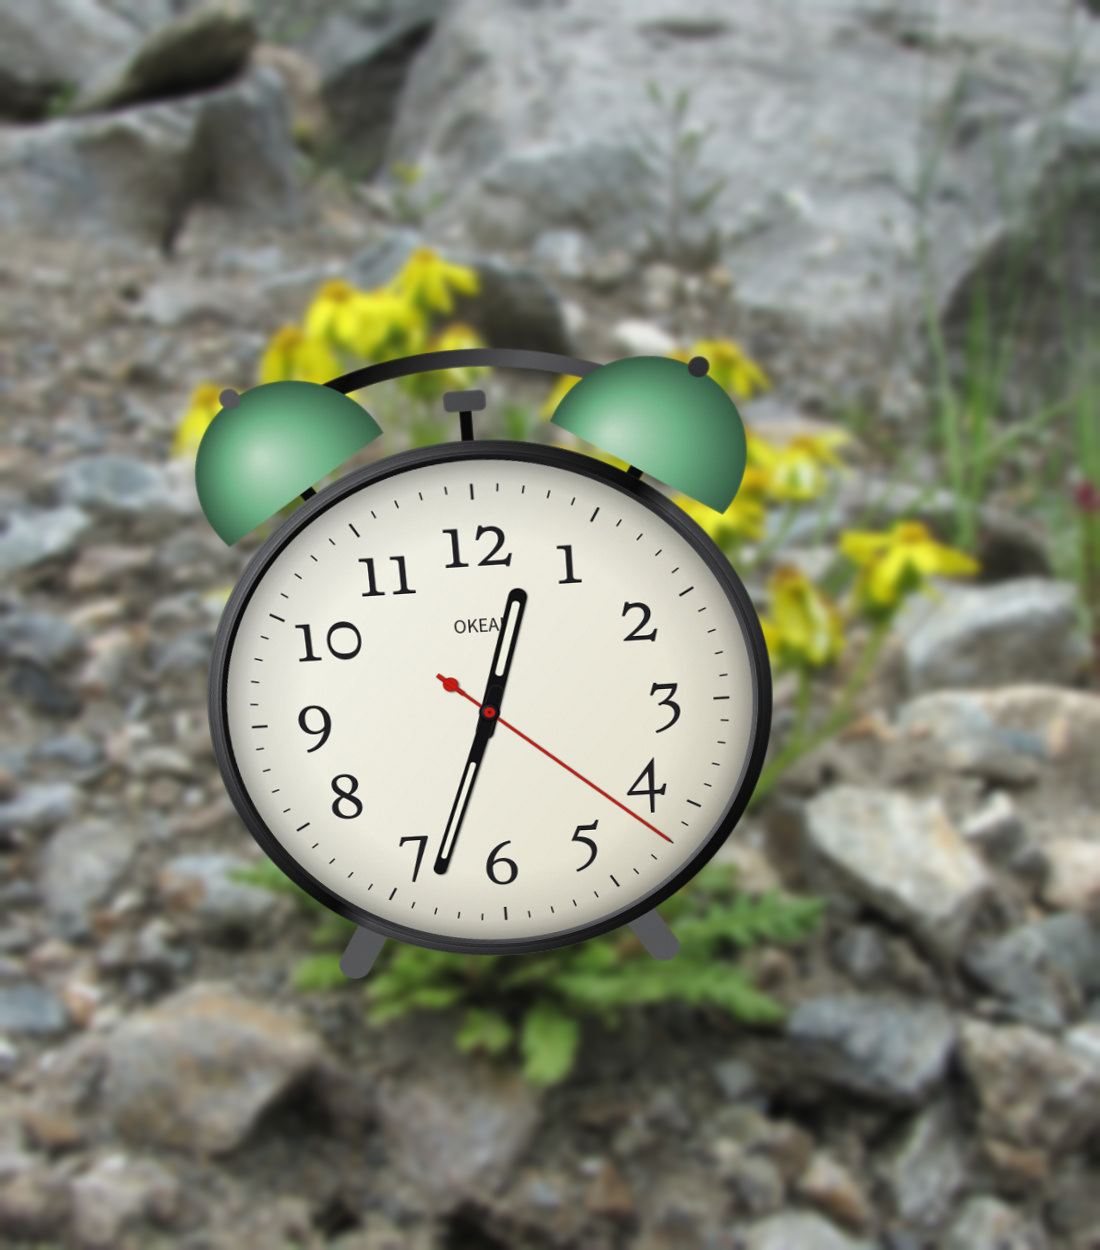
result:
12.33.22
